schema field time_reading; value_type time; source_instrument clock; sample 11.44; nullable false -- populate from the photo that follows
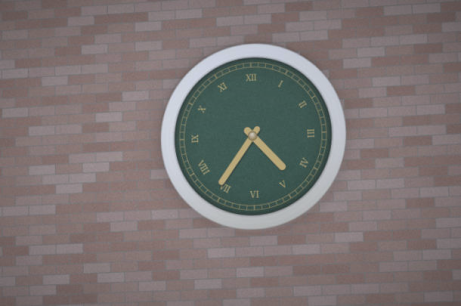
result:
4.36
